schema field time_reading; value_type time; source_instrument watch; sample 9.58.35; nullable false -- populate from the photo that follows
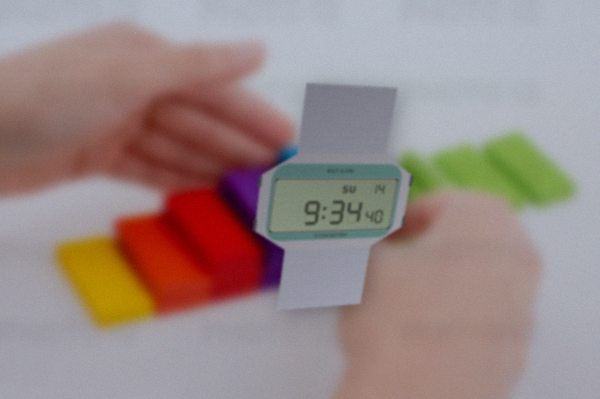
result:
9.34.40
